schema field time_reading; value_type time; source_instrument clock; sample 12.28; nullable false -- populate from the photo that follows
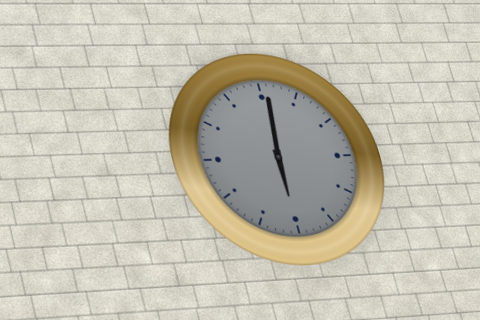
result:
6.01
